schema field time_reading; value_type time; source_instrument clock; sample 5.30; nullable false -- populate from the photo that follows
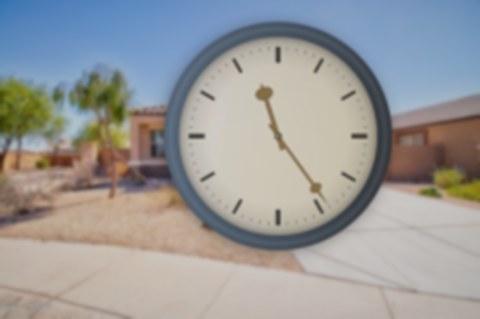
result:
11.24
